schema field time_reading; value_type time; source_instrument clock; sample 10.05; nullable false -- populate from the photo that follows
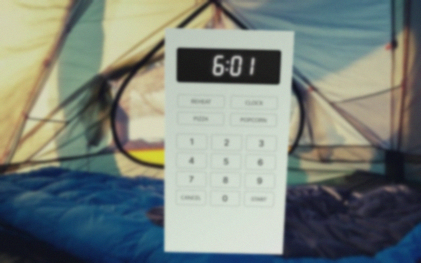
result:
6.01
